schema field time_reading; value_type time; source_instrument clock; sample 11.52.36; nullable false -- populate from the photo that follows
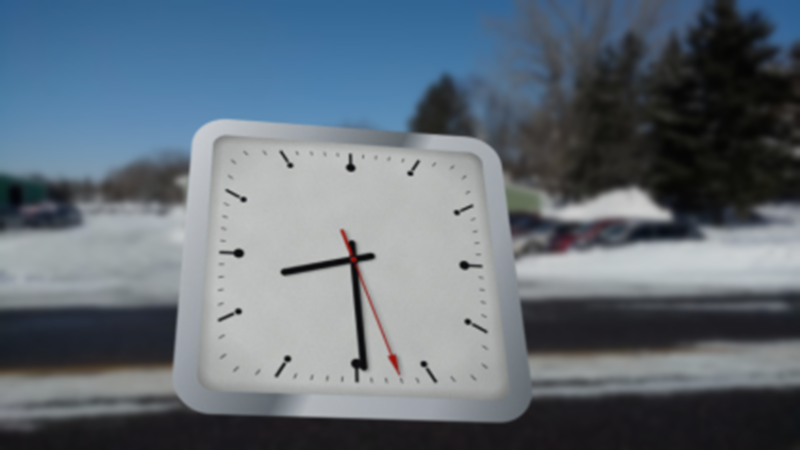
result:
8.29.27
